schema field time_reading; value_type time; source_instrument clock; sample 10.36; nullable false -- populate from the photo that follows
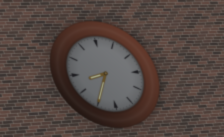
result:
8.35
